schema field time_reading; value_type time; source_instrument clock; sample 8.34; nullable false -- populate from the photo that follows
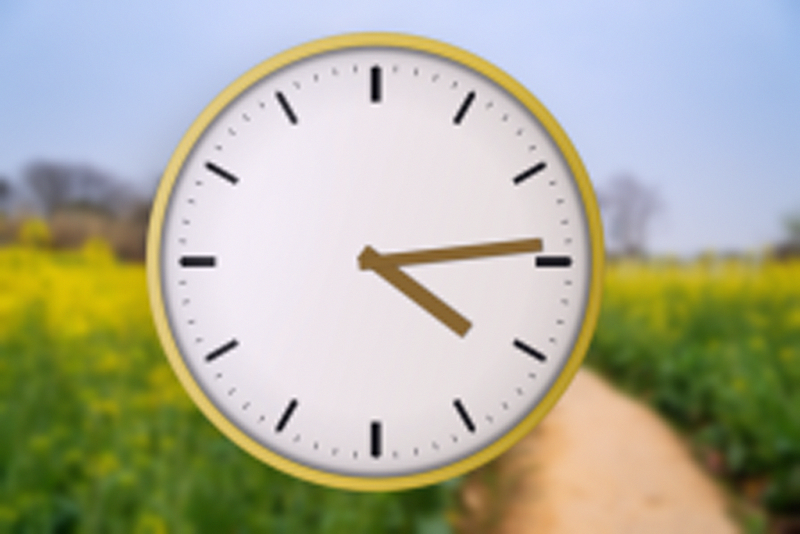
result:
4.14
